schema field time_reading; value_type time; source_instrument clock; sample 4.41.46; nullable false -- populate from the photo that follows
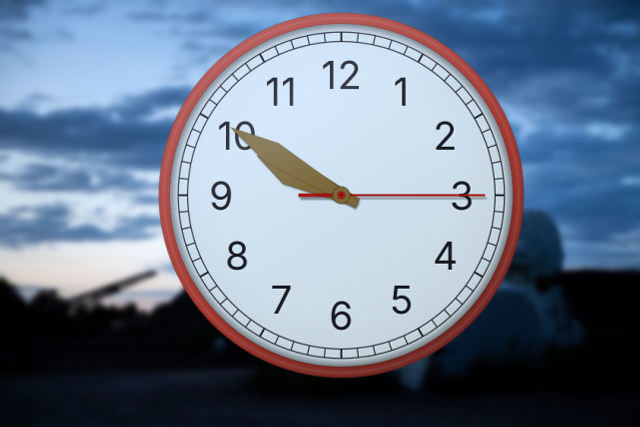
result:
9.50.15
